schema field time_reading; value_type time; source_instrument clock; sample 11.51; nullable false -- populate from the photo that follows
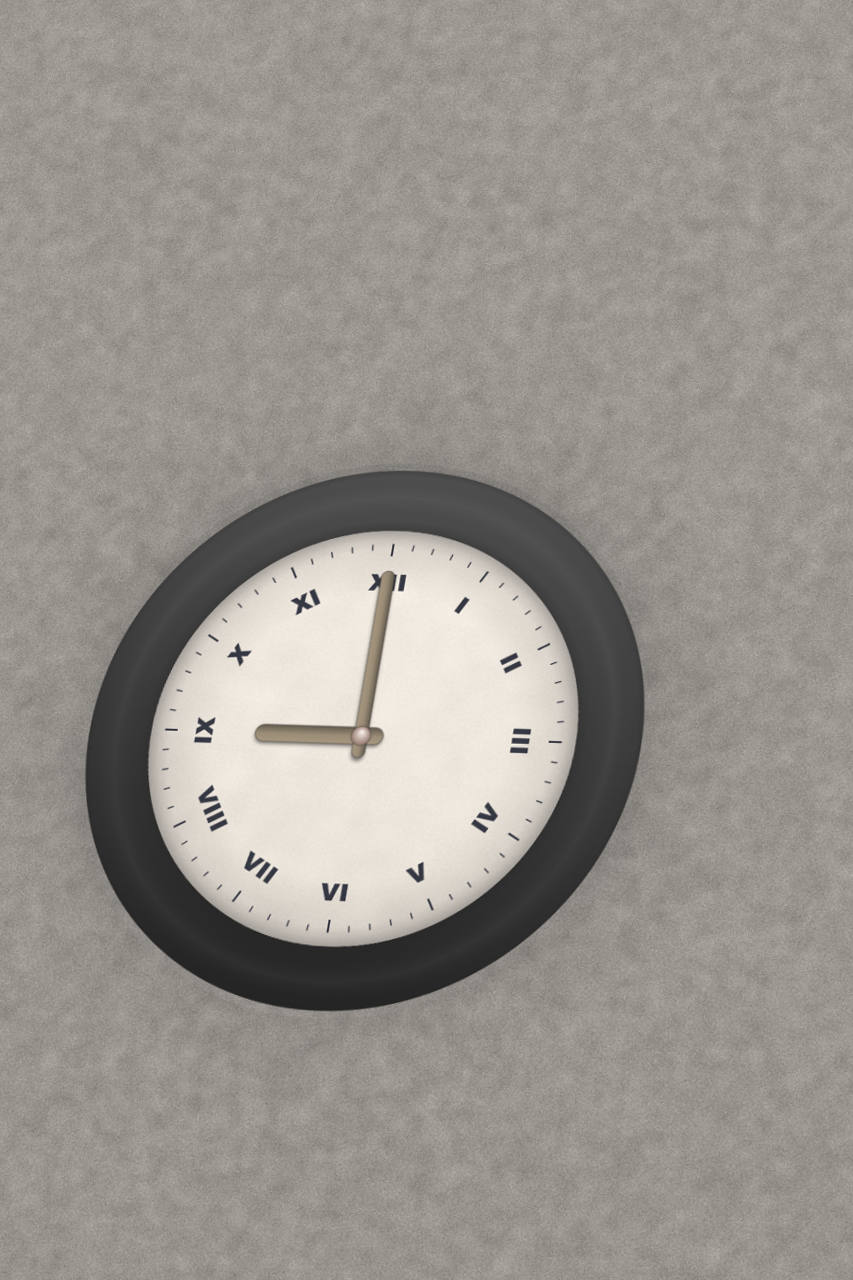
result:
9.00
